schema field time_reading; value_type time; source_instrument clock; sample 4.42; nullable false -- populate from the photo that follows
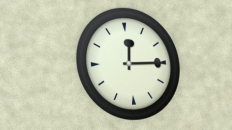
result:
12.15
